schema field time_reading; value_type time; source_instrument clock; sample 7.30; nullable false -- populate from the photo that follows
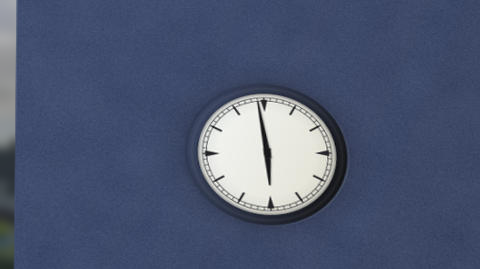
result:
5.59
